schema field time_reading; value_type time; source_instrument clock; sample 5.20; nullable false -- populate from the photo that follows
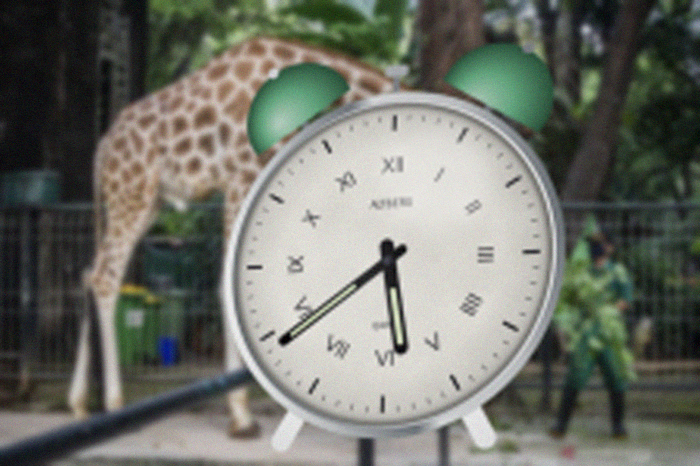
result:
5.39
